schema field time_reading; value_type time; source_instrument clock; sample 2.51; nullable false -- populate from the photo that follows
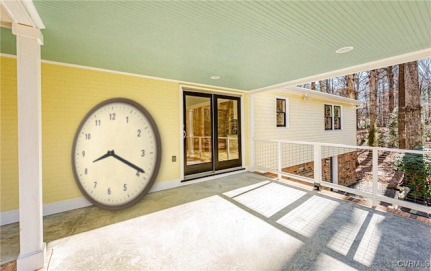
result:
8.19
